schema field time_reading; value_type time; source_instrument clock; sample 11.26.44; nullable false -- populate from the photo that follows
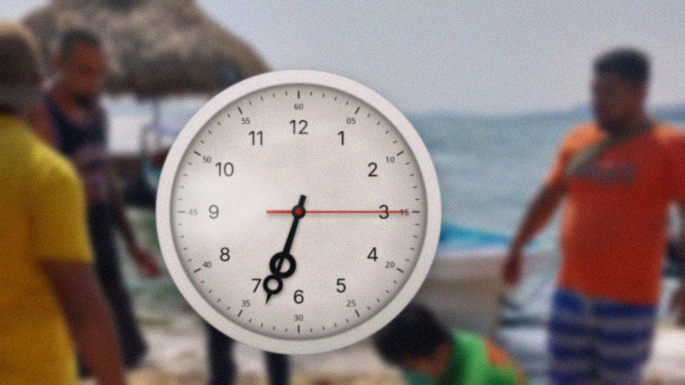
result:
6.33.15
